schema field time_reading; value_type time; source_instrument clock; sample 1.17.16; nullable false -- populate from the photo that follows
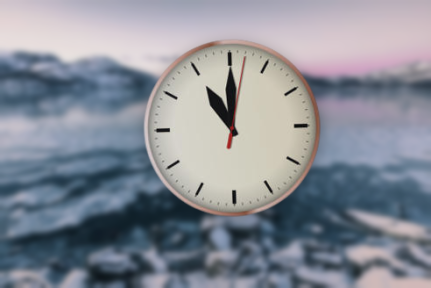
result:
11.00.02
